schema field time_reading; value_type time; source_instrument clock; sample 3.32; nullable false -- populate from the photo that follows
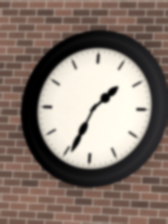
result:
1.34
